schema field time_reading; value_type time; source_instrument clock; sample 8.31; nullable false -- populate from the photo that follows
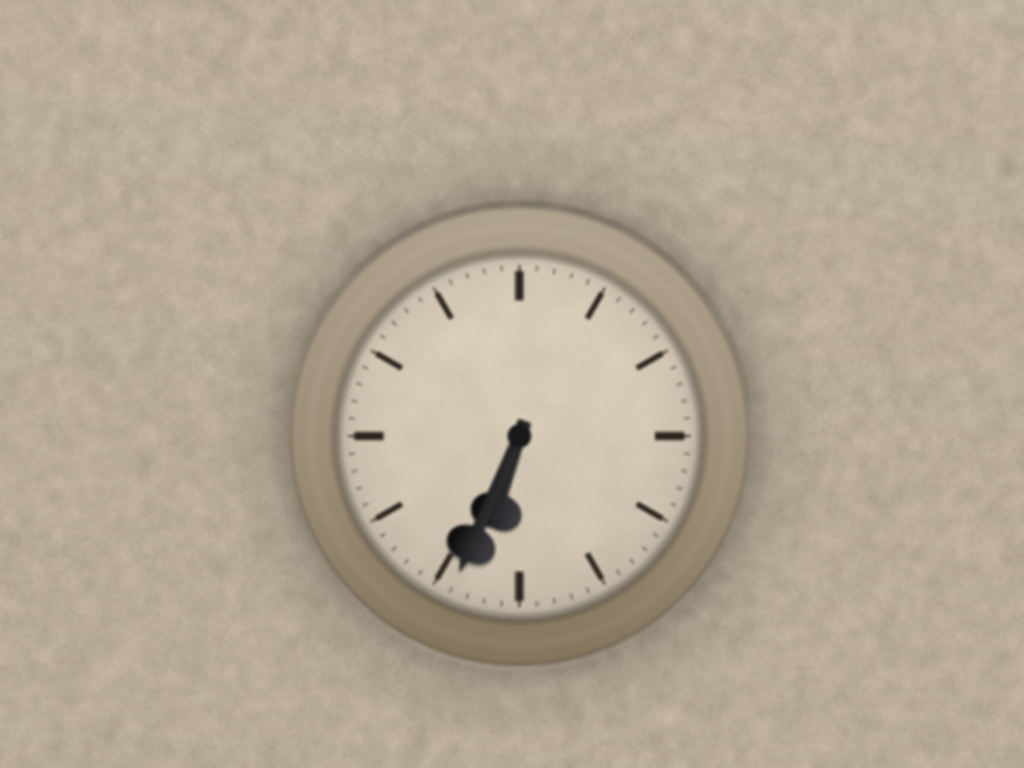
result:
6.34
